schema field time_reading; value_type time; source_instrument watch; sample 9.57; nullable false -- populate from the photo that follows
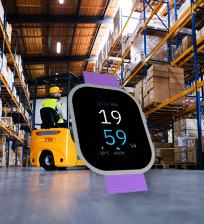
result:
19.59
